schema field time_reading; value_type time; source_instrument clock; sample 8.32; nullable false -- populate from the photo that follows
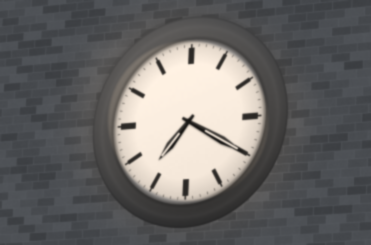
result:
7.20
